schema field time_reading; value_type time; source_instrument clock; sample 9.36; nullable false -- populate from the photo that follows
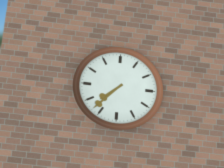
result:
7.37
